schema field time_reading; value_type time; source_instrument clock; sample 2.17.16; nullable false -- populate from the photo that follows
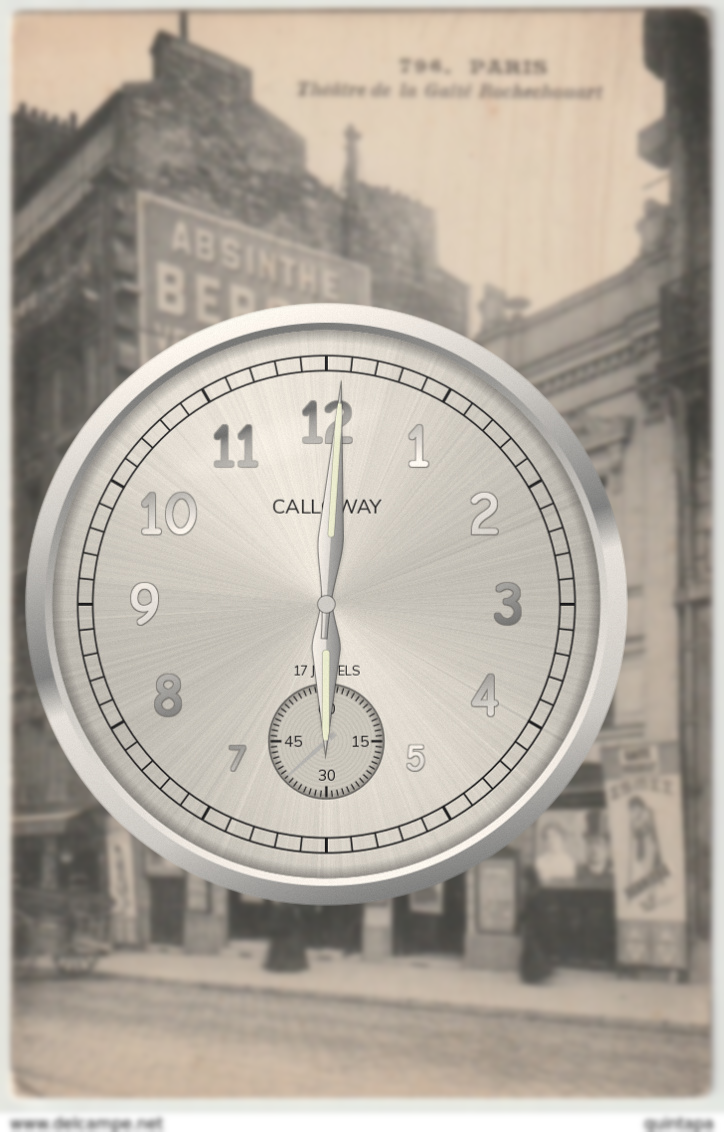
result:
6.00.38
